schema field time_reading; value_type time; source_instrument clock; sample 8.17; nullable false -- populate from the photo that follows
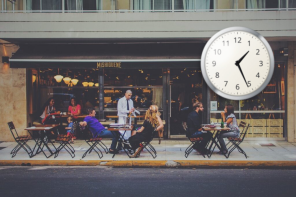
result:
1.26
